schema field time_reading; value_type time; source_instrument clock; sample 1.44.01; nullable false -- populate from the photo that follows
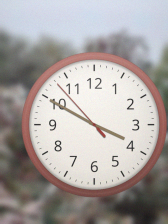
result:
3.49.53
